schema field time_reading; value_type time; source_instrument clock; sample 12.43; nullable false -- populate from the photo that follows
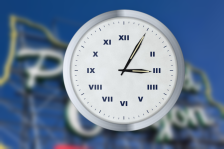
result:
3.05
